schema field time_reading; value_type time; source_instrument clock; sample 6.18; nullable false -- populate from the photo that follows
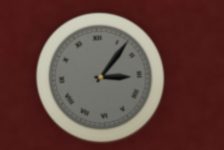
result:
3.07
